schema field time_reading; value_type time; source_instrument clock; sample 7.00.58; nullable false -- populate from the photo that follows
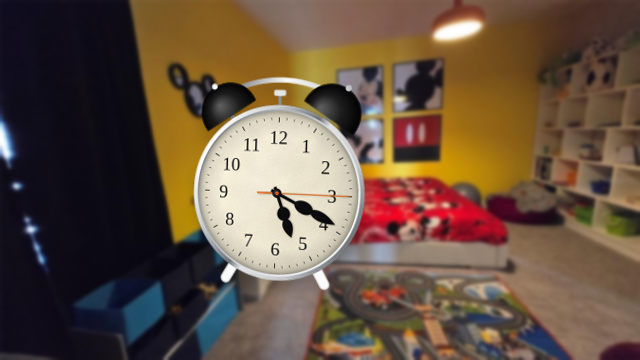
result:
5.19.15
